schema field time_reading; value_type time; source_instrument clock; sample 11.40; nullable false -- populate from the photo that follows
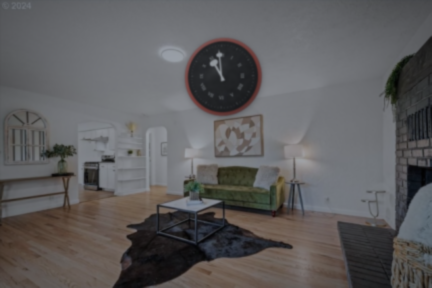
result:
10.59
